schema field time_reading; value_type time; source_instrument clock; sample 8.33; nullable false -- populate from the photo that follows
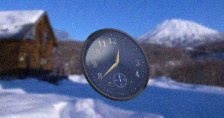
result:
12.39
